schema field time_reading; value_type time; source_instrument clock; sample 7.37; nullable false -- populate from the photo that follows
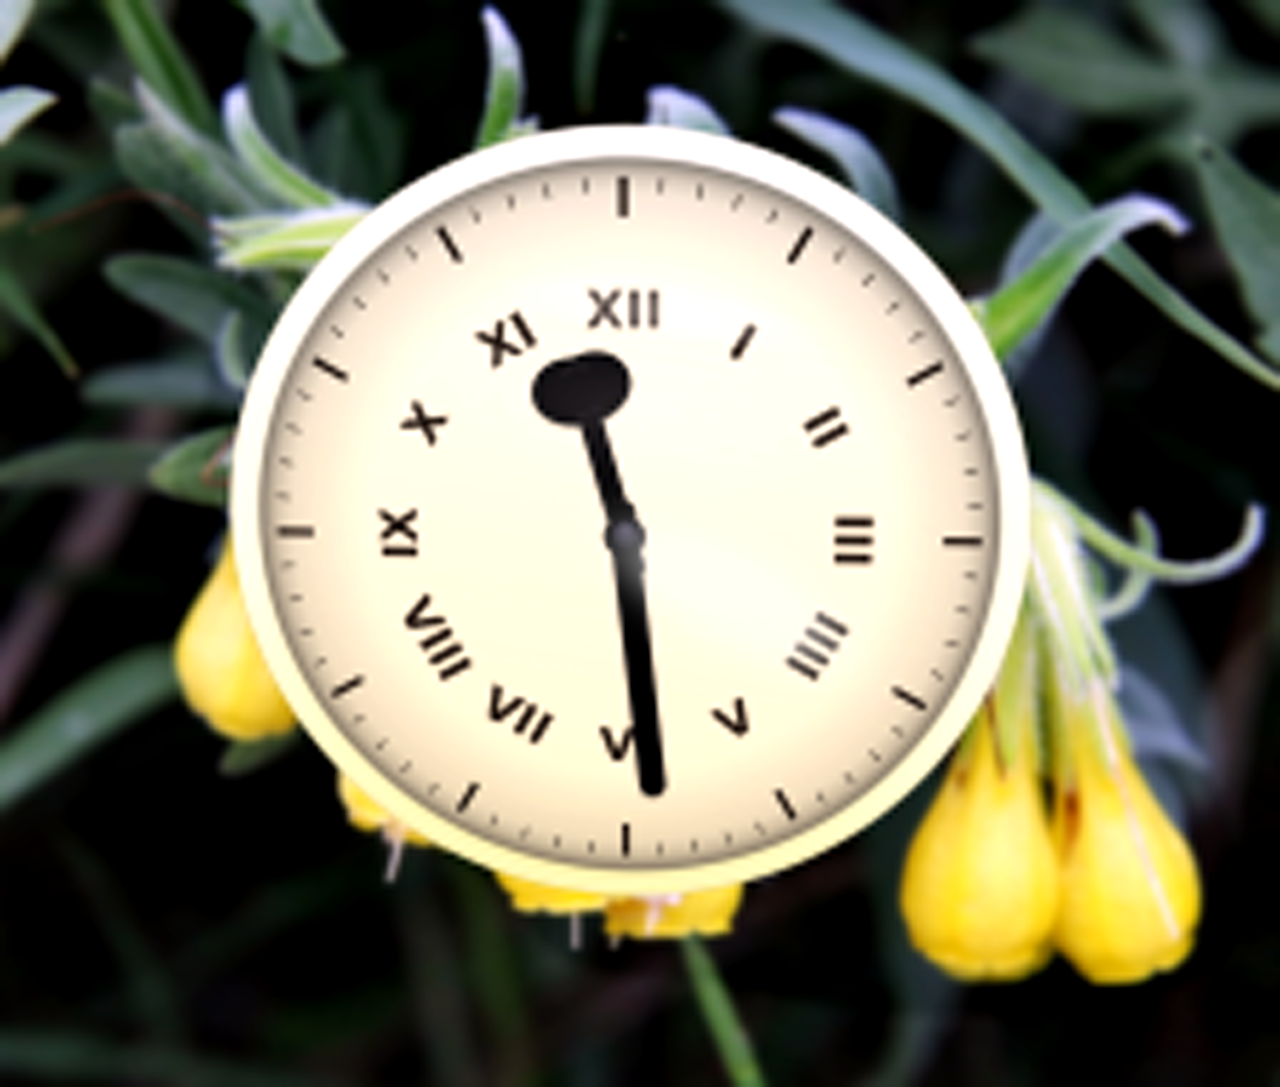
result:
11.29
